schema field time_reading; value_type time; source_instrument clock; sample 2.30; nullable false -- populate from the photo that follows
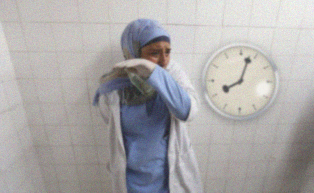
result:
8.03
